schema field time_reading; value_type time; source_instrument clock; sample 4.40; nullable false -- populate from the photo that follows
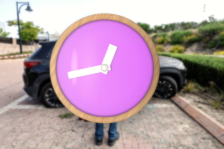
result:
12.43
